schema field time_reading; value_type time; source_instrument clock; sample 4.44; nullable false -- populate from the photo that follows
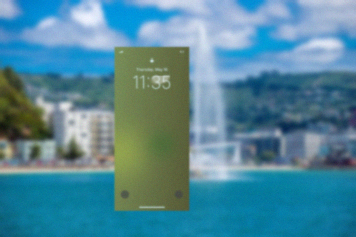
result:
11.35
